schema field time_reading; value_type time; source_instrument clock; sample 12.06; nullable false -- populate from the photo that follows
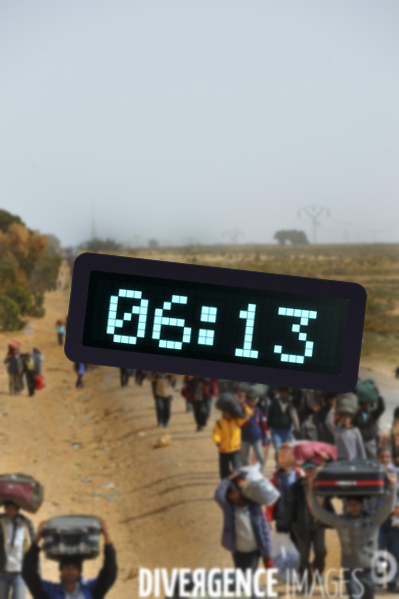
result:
6.13
